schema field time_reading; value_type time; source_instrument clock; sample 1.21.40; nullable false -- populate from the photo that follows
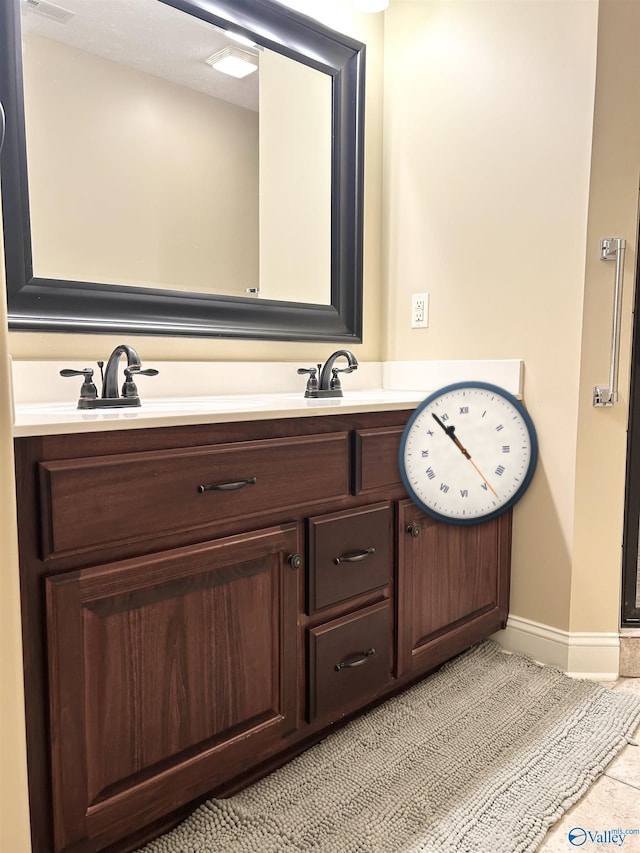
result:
10.53.24
